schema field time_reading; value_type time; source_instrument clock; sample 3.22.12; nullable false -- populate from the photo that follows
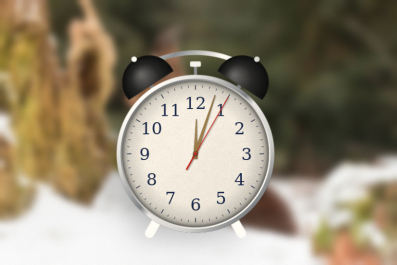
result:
12.03.05
